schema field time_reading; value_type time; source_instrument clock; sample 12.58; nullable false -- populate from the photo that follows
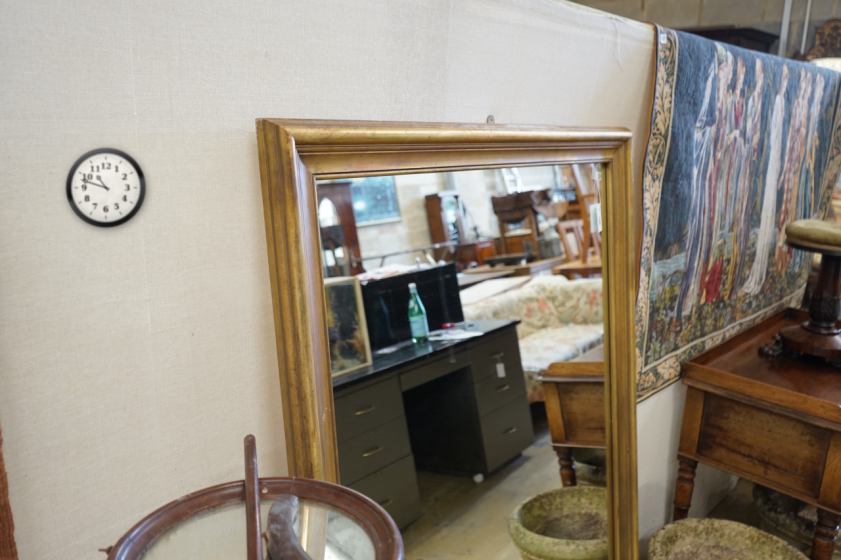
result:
10.48
